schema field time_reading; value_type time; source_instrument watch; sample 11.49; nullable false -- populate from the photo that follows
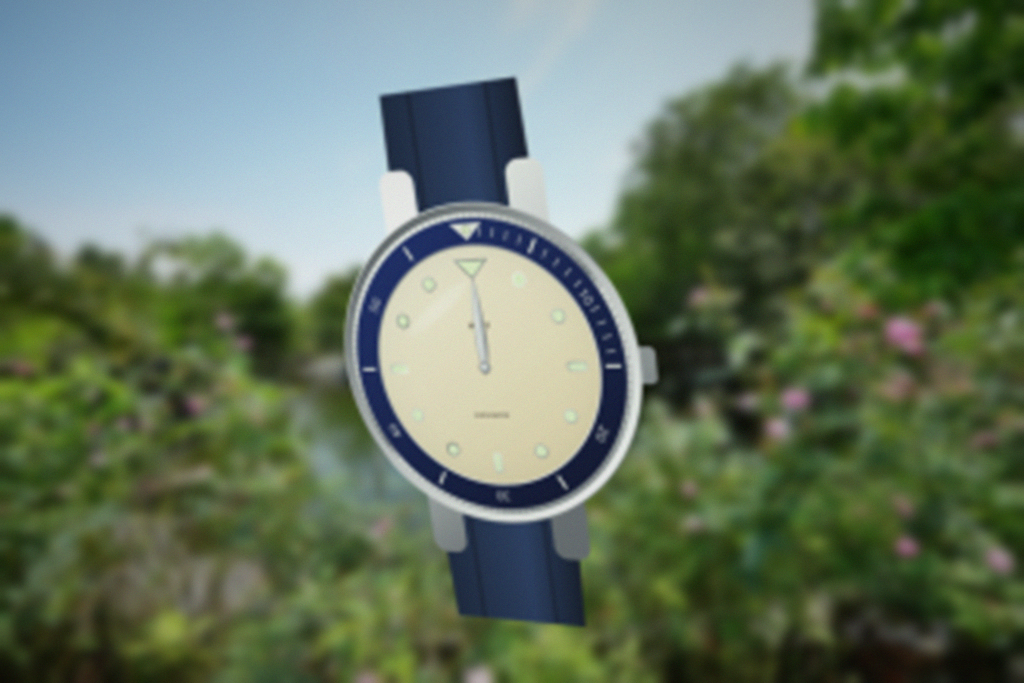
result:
12.00
